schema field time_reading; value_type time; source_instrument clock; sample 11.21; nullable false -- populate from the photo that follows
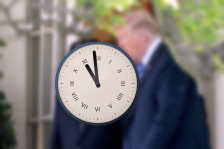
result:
10.59
